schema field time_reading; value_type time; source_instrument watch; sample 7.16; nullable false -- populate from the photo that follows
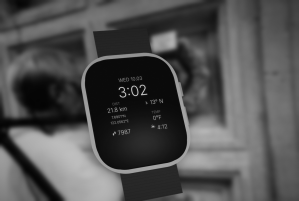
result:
3.02
